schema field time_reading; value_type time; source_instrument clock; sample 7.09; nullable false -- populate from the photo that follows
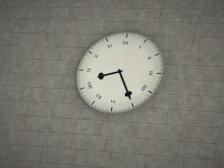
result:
8.25
